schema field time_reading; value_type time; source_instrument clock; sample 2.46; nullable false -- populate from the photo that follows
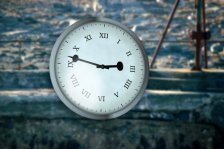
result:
2.47
